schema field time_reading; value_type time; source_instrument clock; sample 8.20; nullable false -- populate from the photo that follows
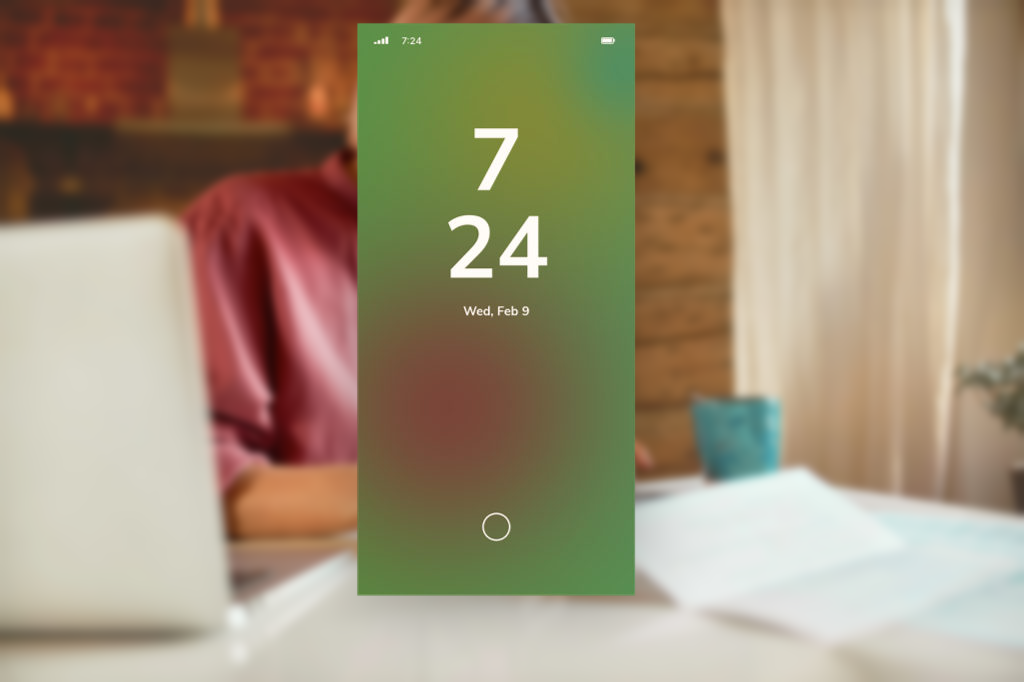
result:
7.24
